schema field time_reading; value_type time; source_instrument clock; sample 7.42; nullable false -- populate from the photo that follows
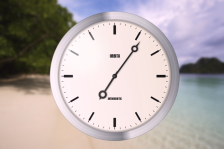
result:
7.06
